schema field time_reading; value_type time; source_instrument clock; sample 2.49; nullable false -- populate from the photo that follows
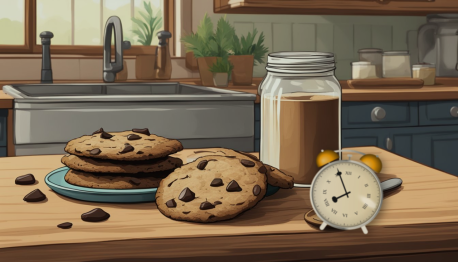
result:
7.56
